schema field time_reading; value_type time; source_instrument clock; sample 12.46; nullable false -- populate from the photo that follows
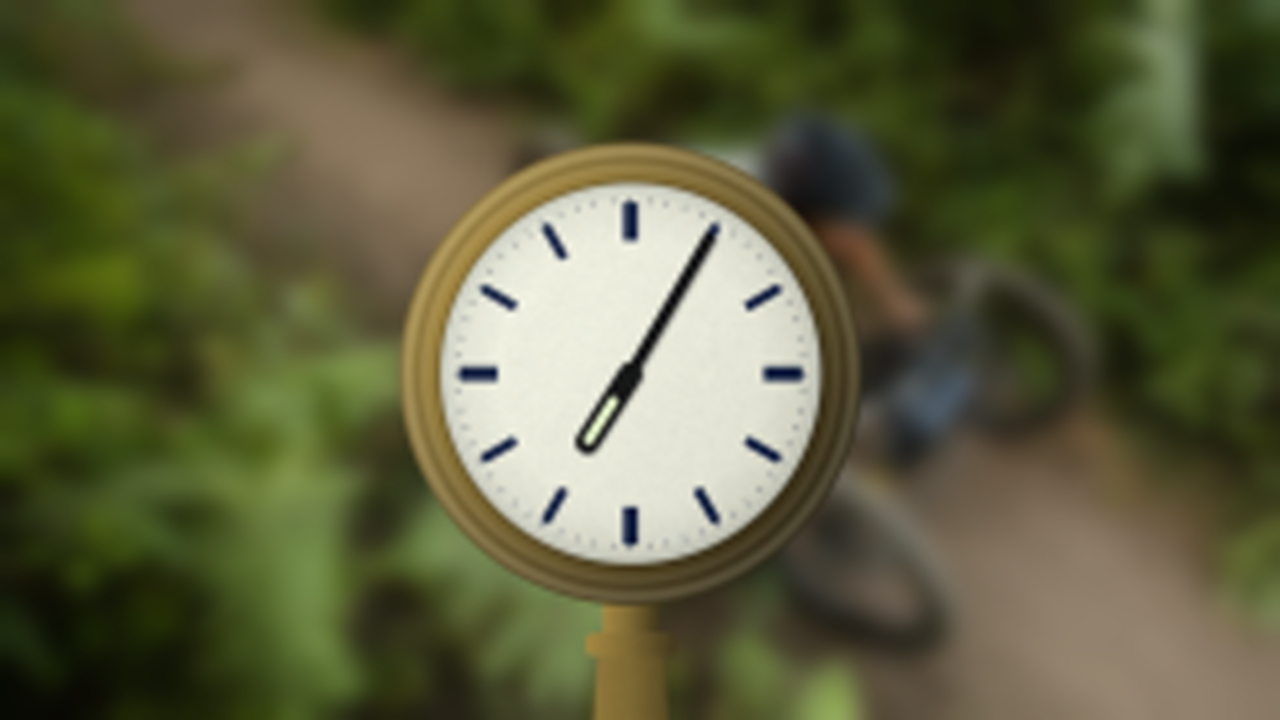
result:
7.05
